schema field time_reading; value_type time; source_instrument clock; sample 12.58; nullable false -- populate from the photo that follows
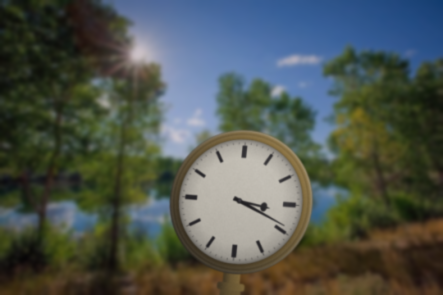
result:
3.19
